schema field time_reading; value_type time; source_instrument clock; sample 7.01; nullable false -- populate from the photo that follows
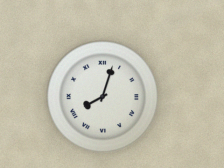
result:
8.03
